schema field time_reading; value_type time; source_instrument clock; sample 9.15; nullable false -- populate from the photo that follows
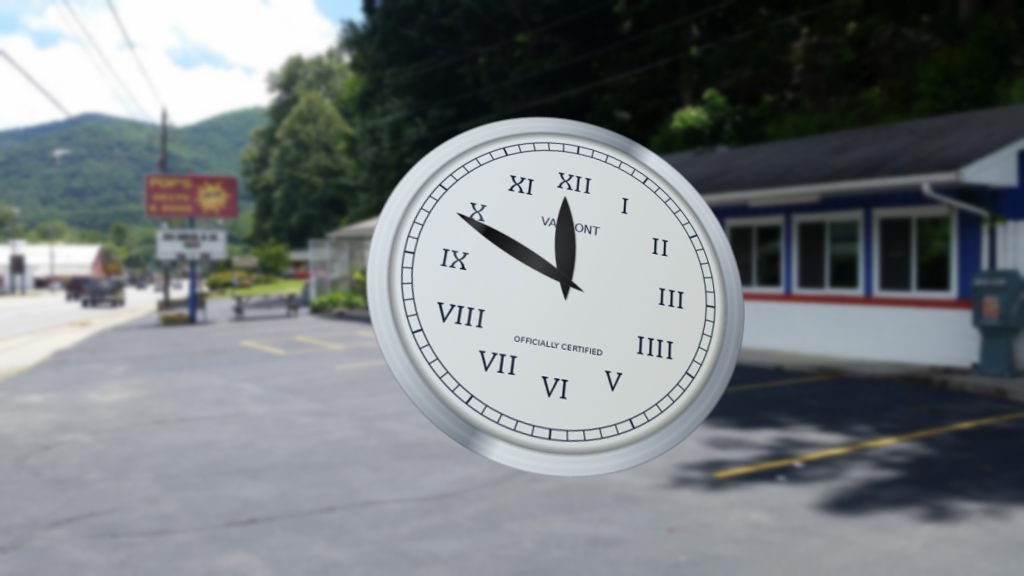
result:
11.49
